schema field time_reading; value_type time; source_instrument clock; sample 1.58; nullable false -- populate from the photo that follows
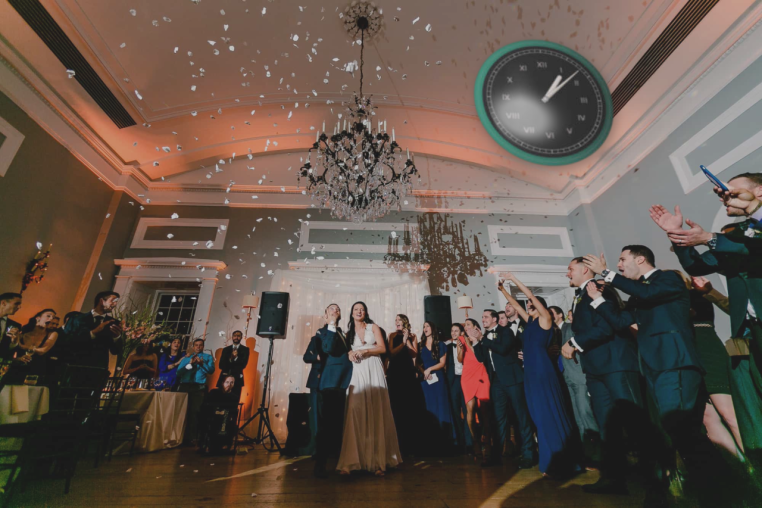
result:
1.08
